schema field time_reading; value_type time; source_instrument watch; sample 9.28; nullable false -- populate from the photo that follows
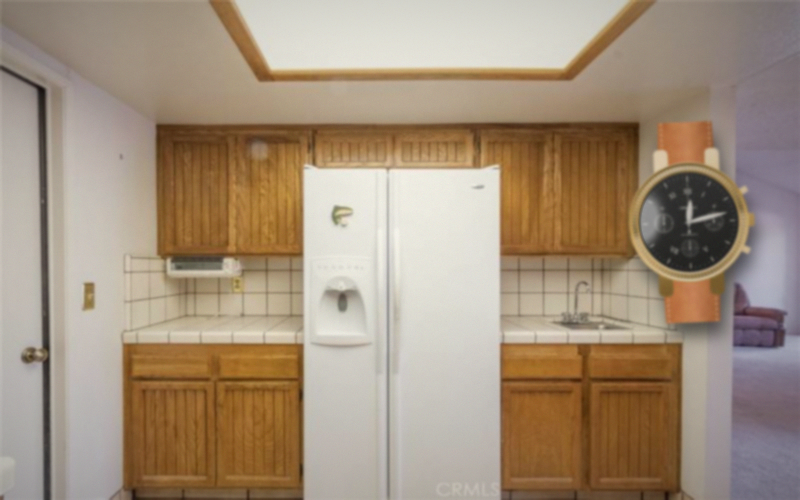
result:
12.13
